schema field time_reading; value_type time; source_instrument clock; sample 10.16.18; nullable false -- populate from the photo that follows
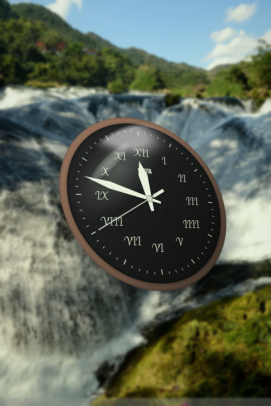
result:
11.47.40
